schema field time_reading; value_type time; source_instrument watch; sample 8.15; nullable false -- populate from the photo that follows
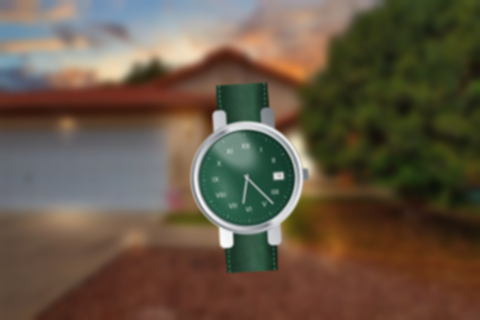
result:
6.23
